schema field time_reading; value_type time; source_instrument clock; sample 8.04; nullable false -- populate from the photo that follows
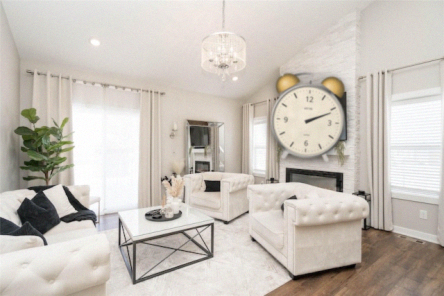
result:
2.11
